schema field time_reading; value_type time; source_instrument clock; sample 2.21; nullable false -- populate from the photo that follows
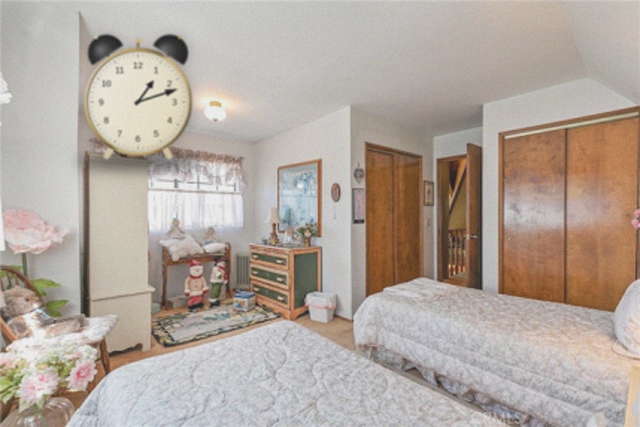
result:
1.12
